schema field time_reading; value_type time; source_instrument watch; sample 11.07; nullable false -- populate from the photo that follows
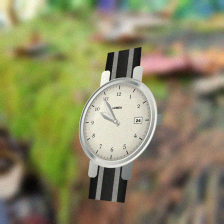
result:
9.54
